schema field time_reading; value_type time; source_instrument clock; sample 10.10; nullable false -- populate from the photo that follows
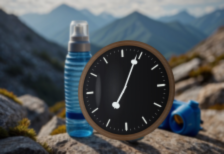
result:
7.04
